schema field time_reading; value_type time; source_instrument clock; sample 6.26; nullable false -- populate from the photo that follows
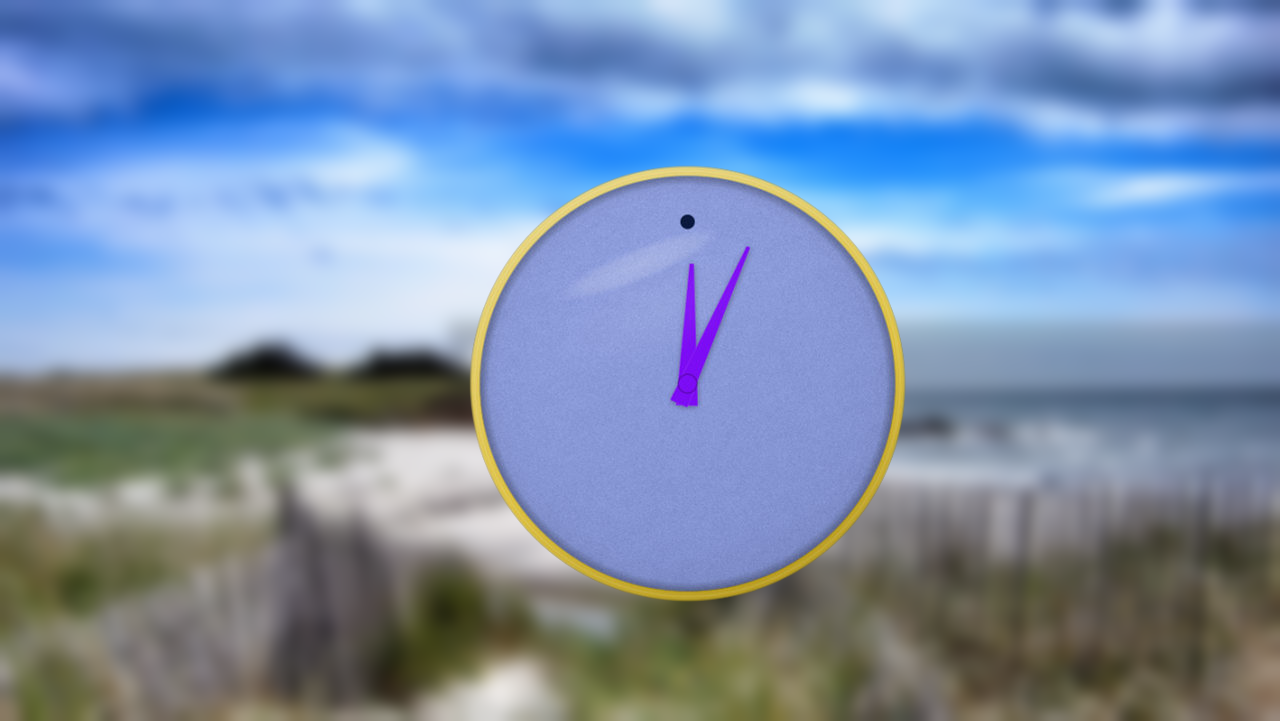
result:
12.04
